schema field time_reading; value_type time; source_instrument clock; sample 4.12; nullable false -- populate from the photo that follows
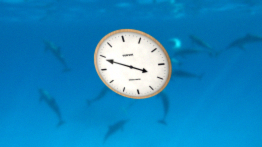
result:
3.49
